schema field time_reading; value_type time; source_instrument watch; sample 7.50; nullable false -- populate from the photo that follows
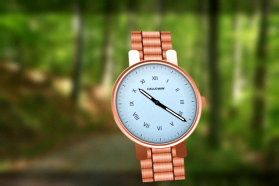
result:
10.21
